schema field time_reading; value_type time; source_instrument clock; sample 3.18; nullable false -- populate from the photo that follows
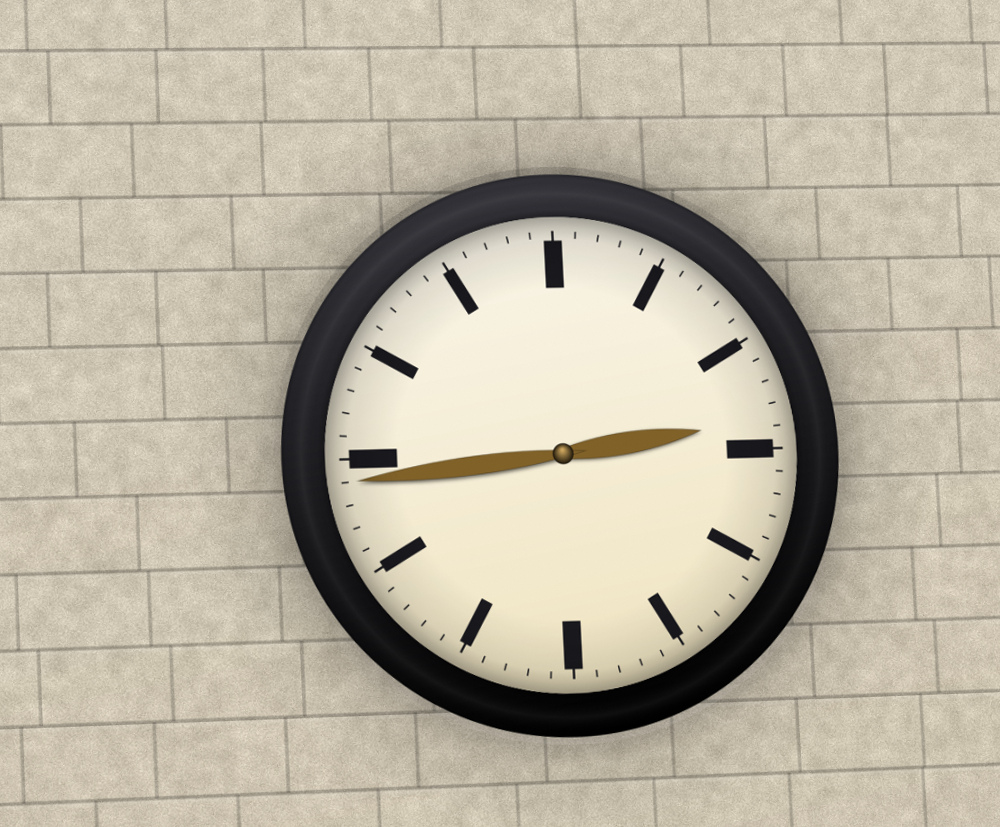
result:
2.44
